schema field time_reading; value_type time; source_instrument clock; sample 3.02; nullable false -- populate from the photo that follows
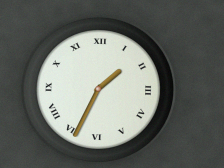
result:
1.34
